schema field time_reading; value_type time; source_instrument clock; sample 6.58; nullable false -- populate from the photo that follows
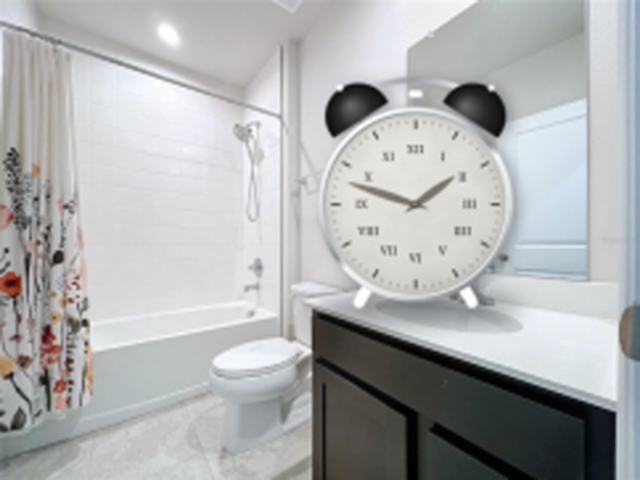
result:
1.48
